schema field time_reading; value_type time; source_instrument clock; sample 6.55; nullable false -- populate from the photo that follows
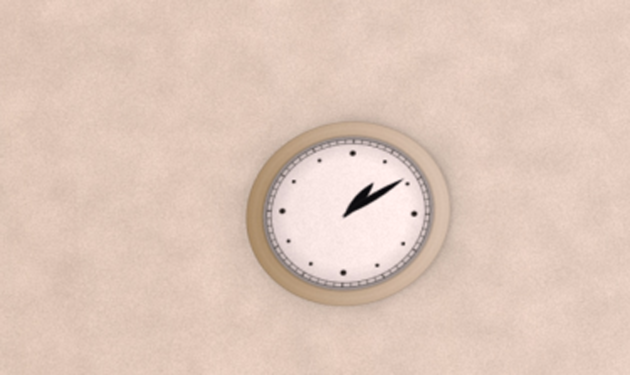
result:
1.09
